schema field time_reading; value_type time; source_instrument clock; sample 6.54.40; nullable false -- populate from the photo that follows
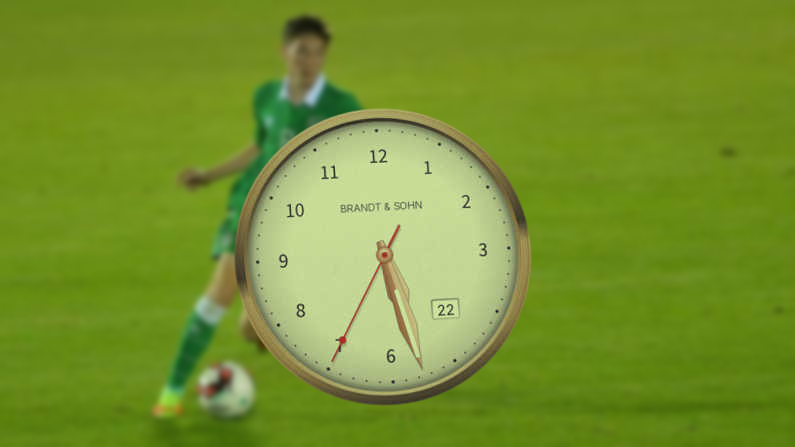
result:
5.27.35
